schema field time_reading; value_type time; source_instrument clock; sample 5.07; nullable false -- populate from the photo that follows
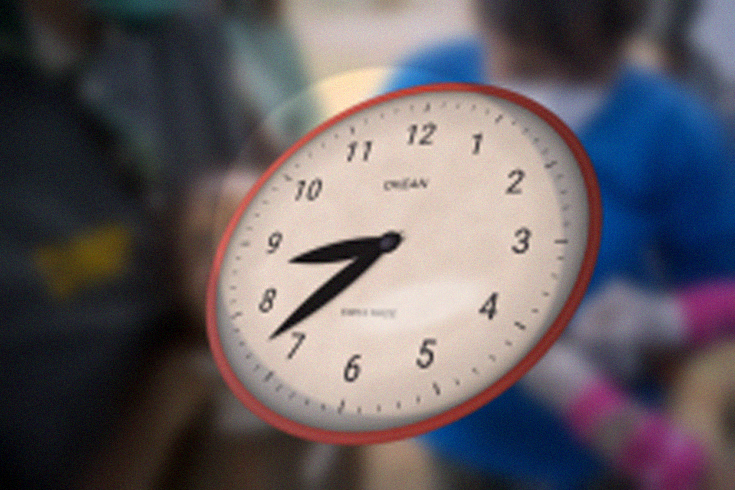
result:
8.37
